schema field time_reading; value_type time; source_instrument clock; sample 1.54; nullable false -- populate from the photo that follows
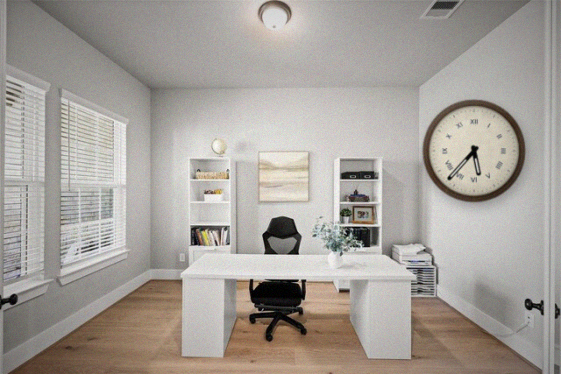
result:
5.37
